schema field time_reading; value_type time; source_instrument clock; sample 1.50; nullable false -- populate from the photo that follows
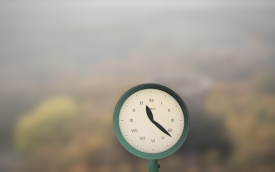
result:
11.22
